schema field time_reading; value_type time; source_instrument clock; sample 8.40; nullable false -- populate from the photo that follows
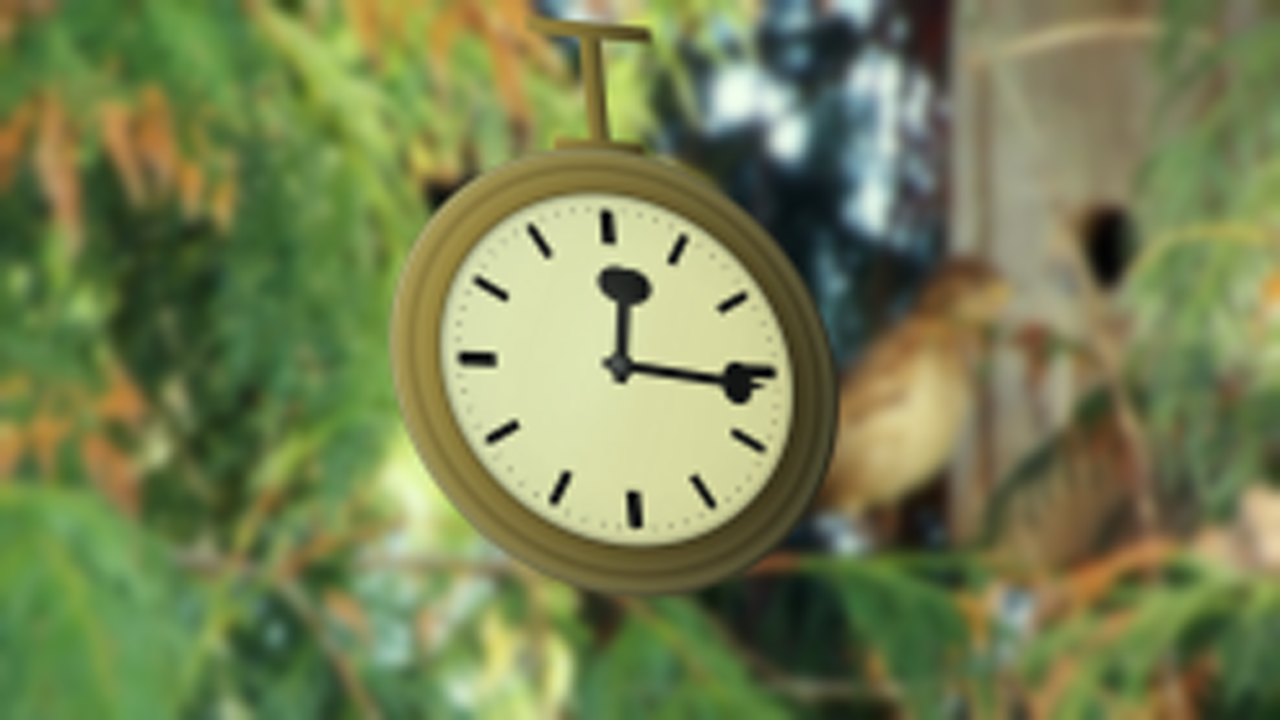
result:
12.16
